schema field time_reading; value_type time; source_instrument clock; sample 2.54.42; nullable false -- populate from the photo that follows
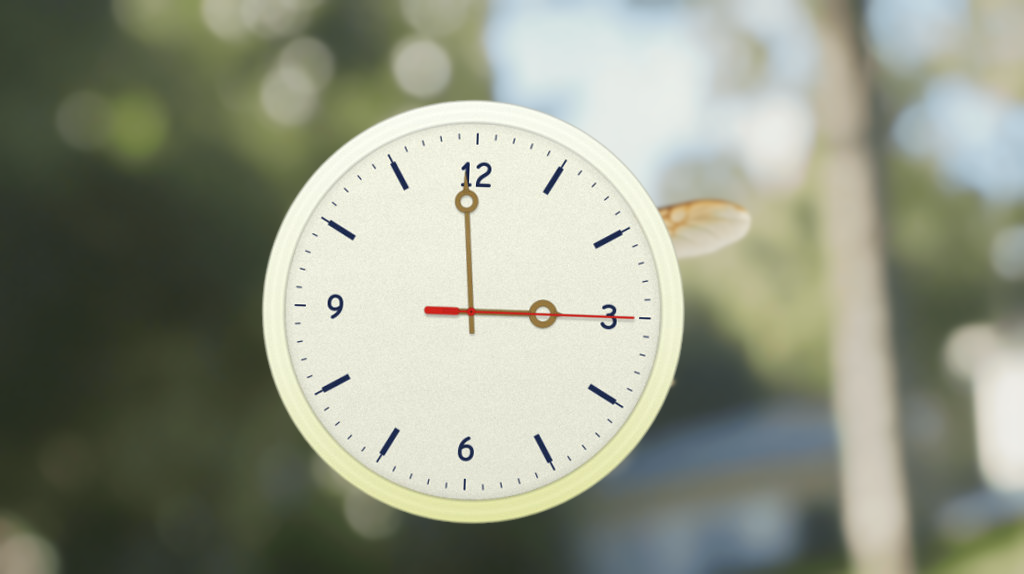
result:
2.59.15
